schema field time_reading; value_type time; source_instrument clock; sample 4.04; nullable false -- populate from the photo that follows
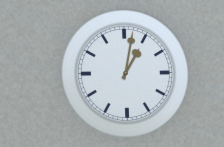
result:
1.02
